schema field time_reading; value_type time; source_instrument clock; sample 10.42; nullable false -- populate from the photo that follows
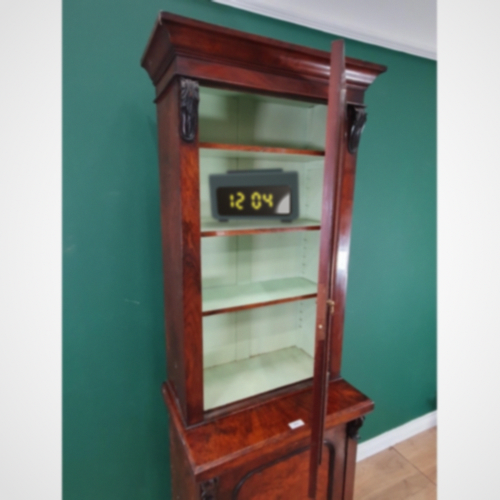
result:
12.04
